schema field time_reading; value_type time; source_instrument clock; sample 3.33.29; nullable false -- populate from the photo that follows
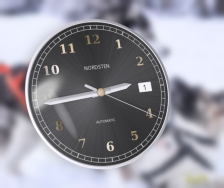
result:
2.44.20
